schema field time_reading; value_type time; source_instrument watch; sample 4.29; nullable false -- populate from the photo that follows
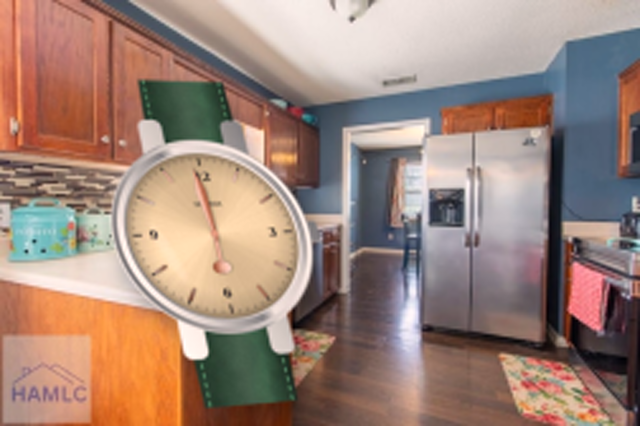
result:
5.59
